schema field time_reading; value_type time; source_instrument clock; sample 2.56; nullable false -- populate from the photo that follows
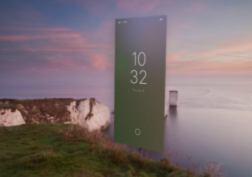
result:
10.32
